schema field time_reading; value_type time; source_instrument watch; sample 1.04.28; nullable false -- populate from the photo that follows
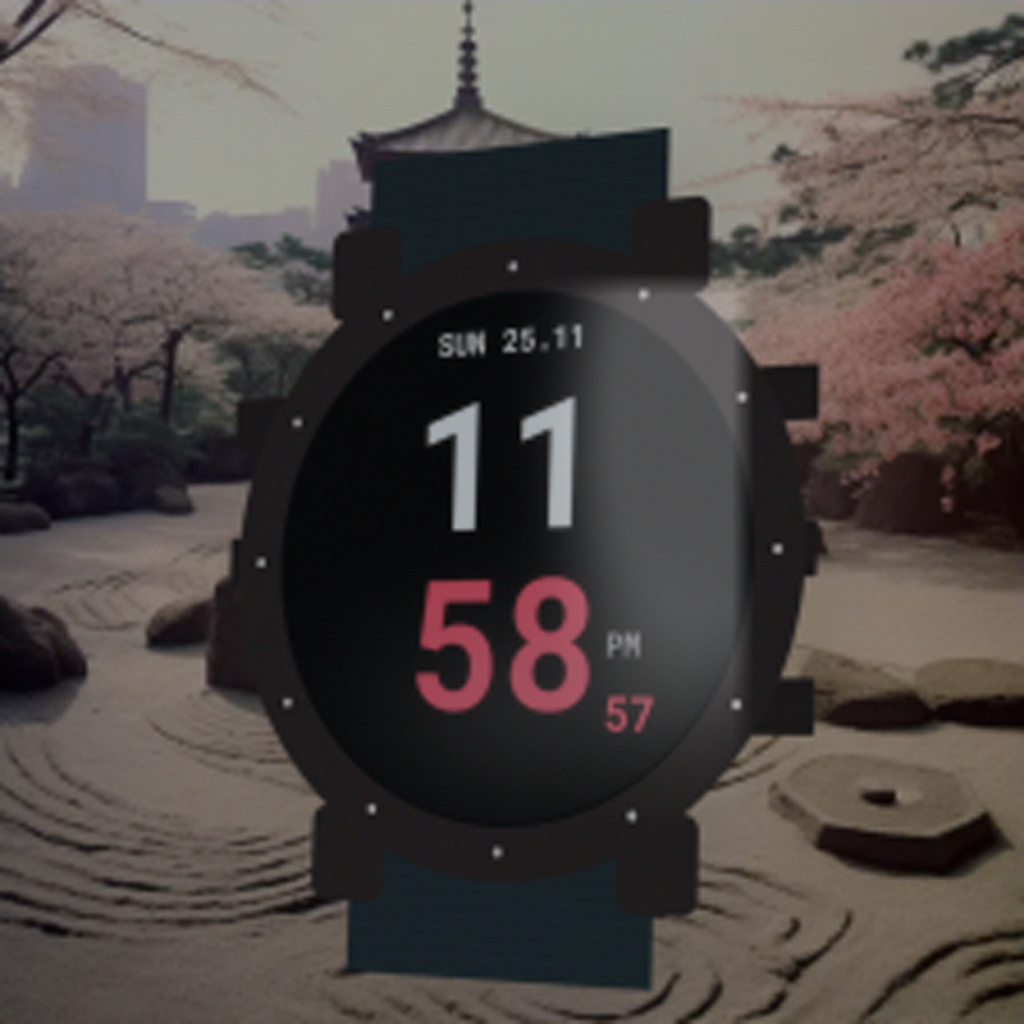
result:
11.58.57
